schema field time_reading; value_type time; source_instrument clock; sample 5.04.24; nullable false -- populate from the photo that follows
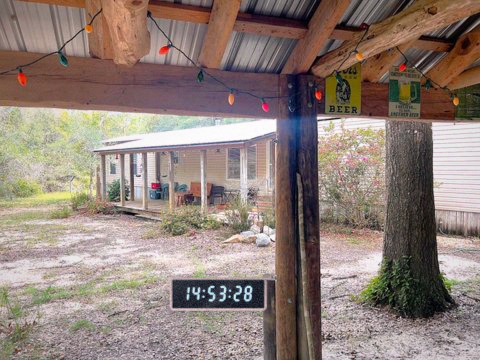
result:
14.53.28
